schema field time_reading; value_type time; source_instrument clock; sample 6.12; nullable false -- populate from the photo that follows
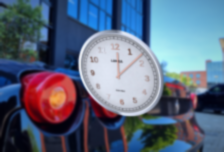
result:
12.08
